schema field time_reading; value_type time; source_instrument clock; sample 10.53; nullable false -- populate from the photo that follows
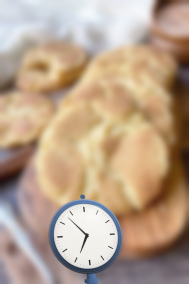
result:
6.53
